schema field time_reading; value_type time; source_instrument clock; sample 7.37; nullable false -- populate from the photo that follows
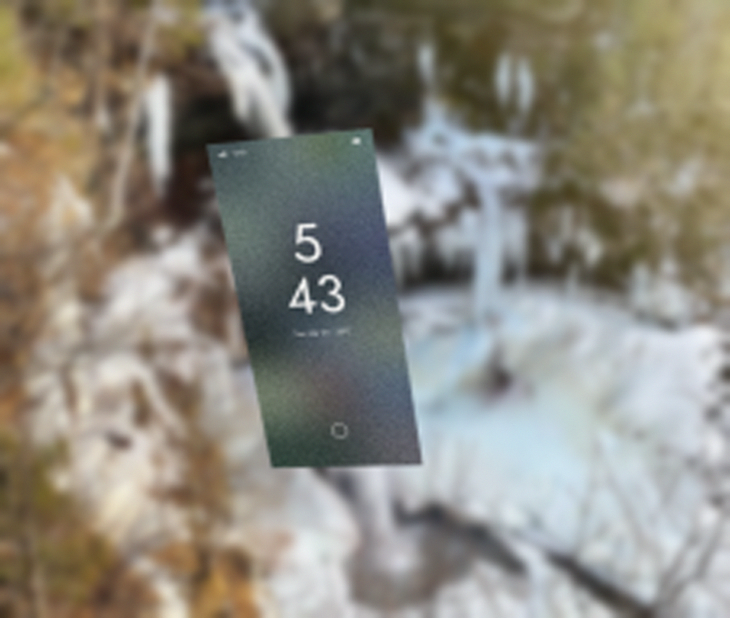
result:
5.43
